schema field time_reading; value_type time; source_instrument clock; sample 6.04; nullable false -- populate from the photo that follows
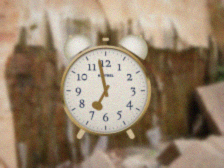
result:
6.58
